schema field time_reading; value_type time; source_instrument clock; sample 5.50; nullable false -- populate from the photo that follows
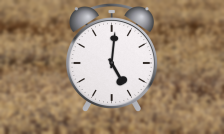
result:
5.01
